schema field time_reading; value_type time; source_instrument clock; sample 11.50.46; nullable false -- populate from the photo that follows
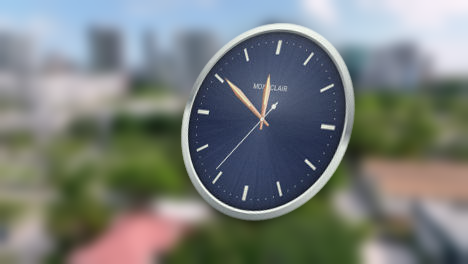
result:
11.50.36
